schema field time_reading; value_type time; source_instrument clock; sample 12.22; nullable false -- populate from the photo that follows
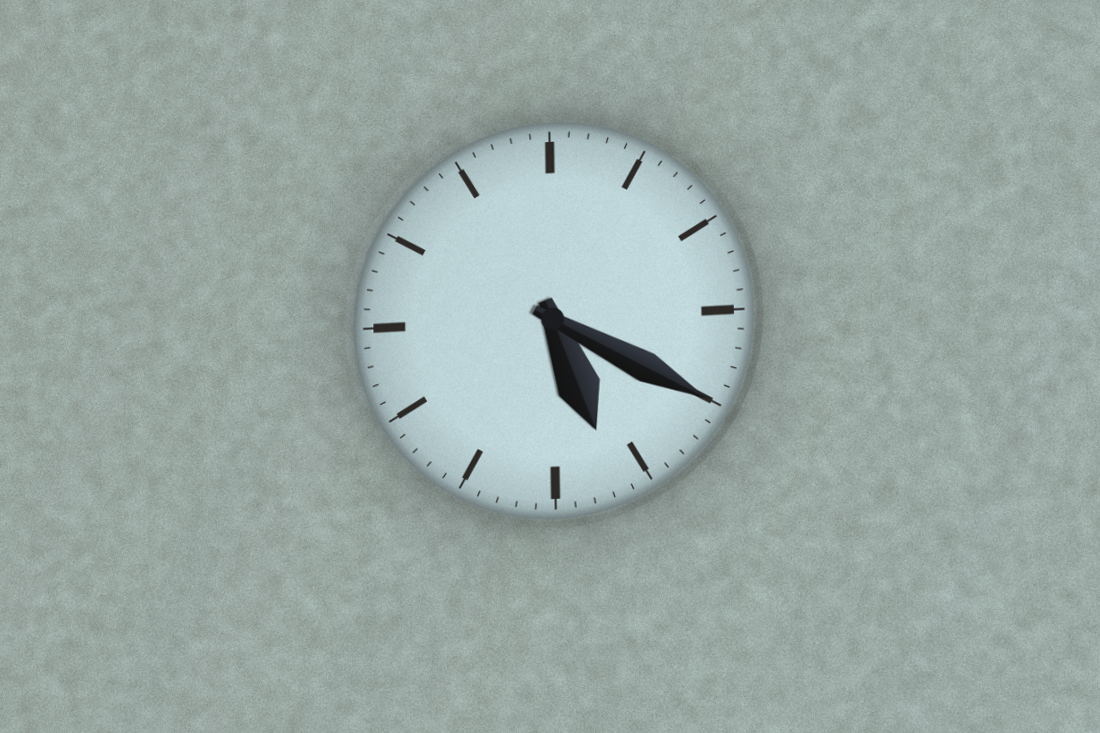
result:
5.20
